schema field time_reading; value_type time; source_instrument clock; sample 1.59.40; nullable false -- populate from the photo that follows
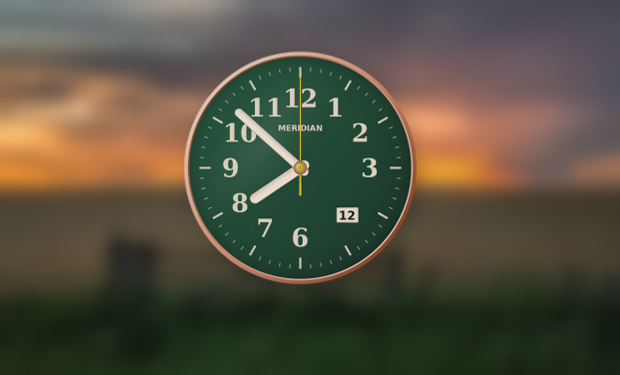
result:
7.52.00
